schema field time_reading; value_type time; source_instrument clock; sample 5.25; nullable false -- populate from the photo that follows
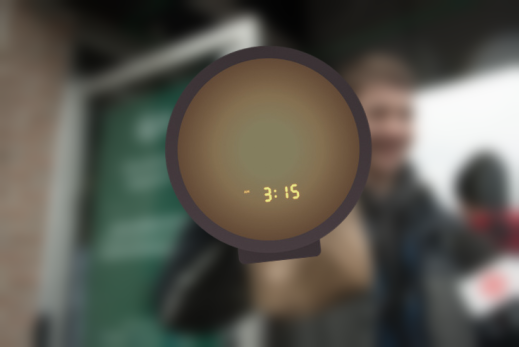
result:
3.15
